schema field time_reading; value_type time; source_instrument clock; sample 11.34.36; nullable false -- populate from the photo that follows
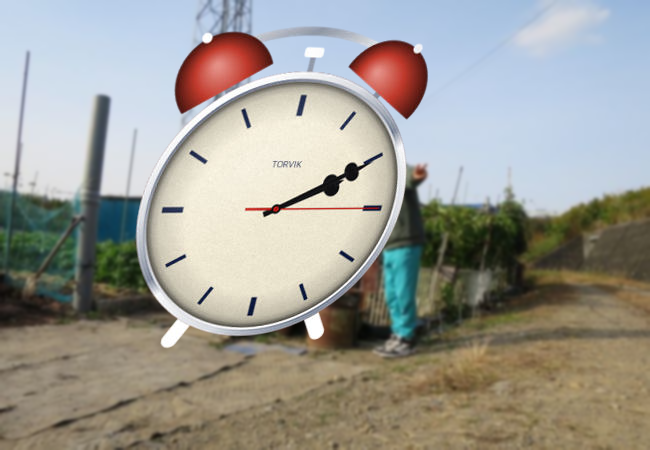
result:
2.10.15
